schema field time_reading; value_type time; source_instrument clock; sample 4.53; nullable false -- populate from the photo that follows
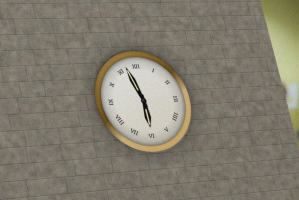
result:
5.57
